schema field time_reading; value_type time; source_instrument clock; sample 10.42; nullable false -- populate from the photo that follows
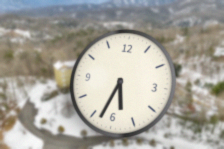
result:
5.33
